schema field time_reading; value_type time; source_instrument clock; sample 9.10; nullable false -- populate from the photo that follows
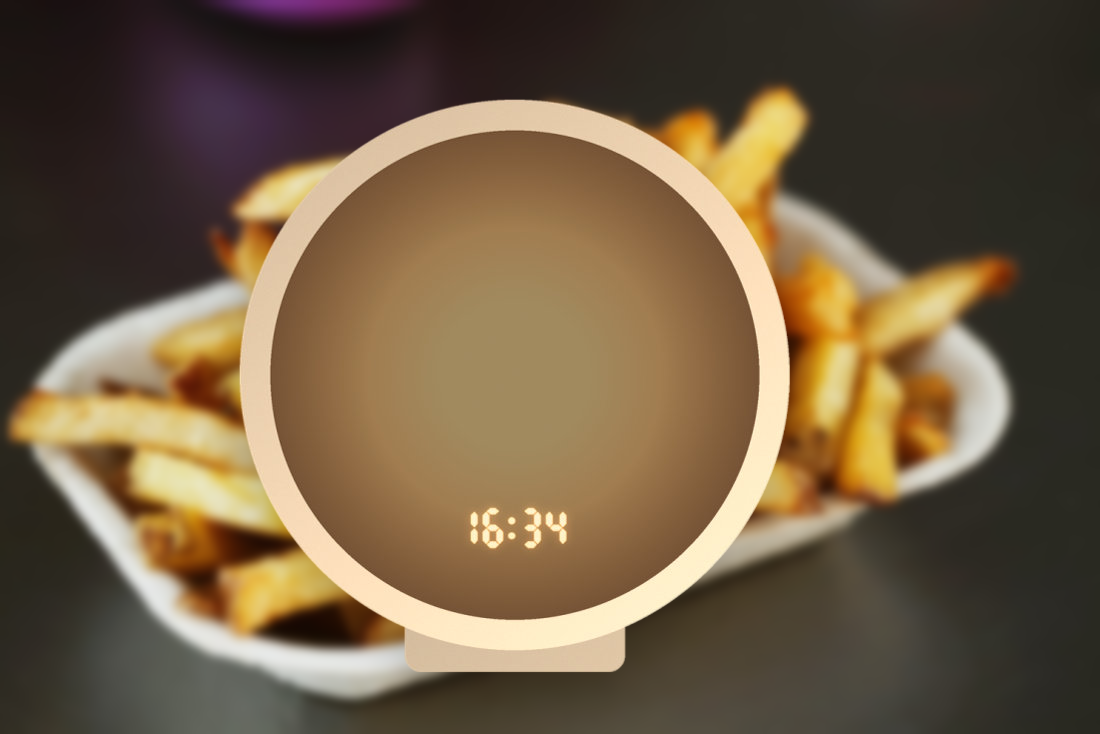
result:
16.34
